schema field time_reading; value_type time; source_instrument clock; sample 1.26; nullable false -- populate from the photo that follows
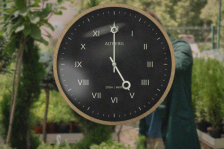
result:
5.00
